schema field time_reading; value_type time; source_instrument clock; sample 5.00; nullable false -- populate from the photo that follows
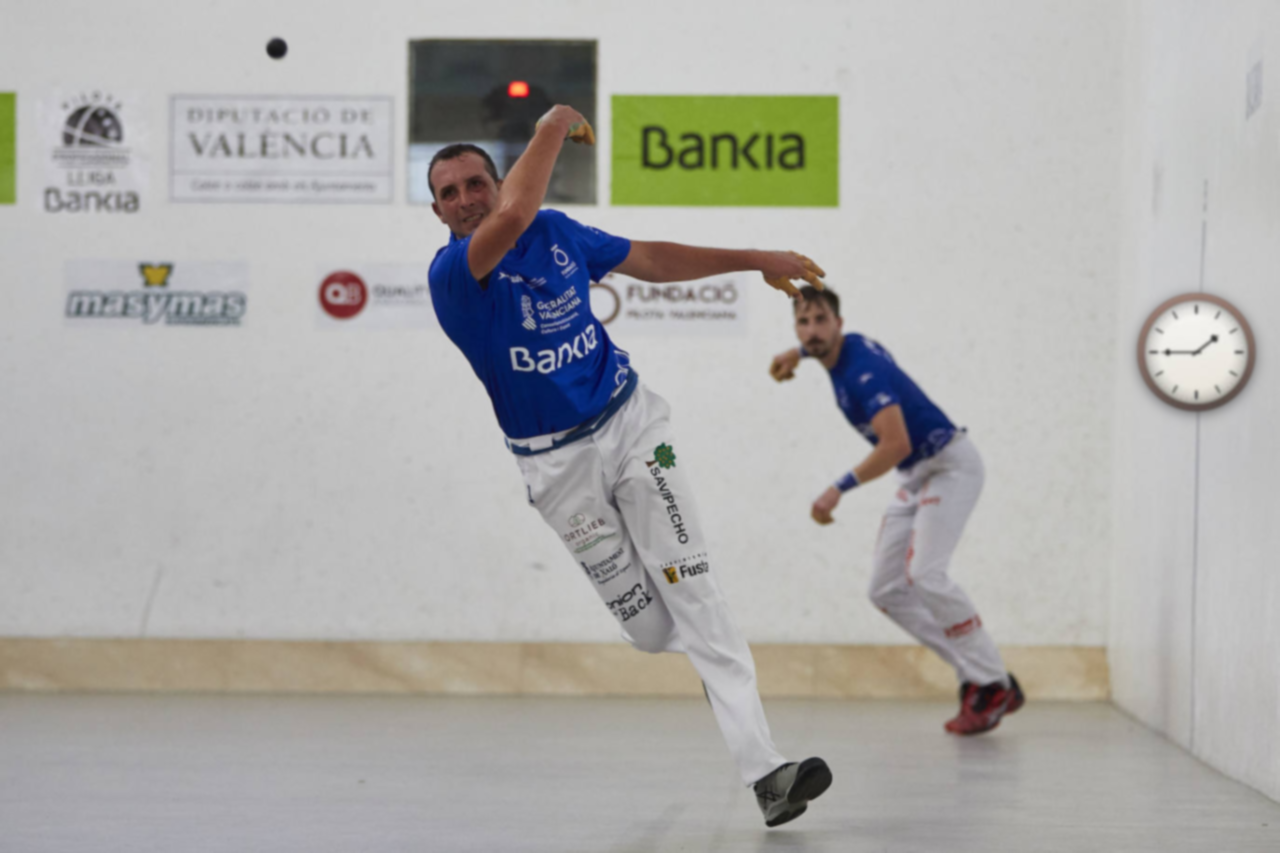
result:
1.45
